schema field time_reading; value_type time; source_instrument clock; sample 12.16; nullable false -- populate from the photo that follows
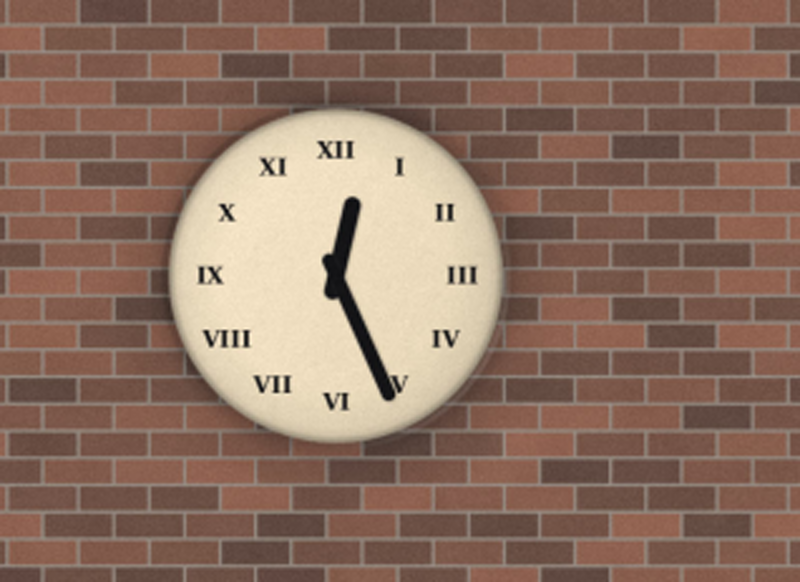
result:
12.26
